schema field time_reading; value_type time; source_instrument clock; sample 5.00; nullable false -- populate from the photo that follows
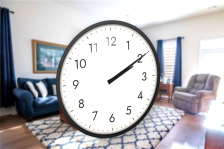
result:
2.10
